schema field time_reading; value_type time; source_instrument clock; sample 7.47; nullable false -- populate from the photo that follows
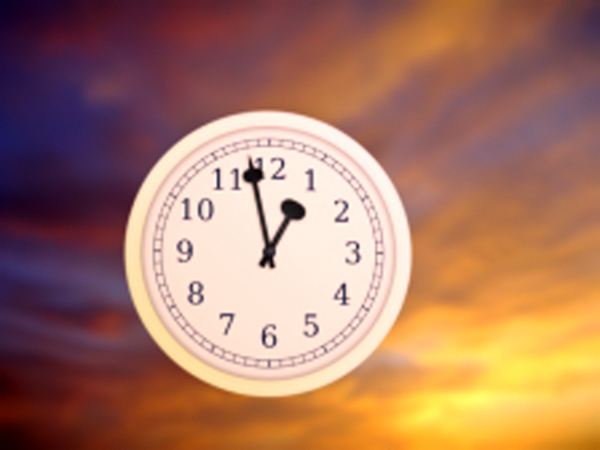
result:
12.58
